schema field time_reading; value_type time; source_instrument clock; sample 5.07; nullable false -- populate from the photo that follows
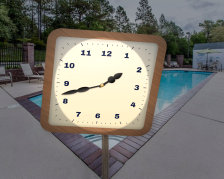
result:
1.42
